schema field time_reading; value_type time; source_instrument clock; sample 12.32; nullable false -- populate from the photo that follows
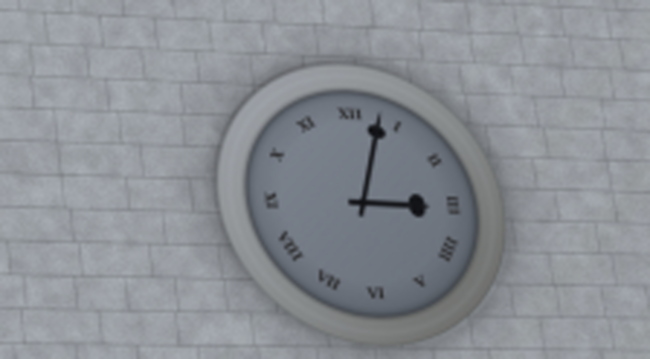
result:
3.03
